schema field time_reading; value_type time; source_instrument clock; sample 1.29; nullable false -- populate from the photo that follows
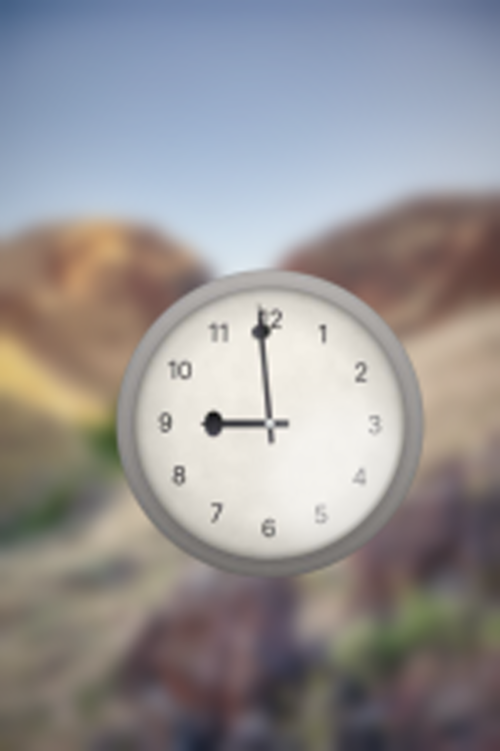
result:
8.59
